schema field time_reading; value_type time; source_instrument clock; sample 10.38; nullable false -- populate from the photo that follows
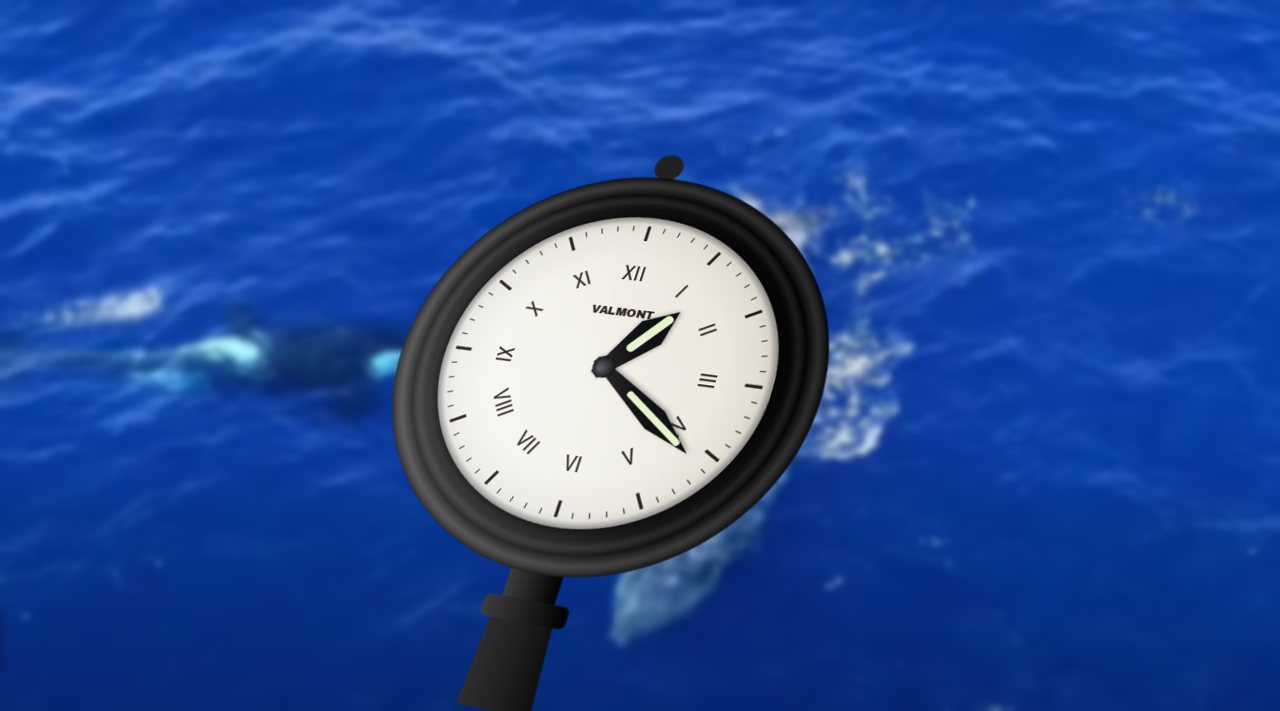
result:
1.21
